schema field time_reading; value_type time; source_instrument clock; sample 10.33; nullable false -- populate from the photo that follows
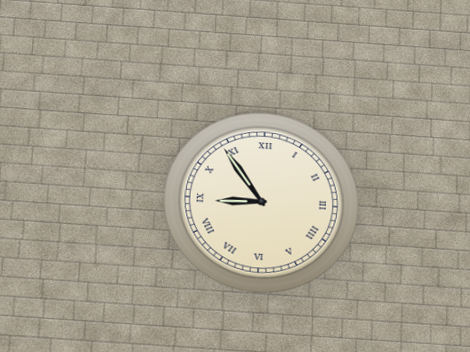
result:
8.54
